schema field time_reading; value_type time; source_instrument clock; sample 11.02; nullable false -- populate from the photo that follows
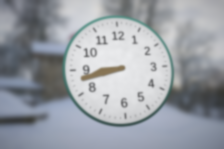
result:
8.43
